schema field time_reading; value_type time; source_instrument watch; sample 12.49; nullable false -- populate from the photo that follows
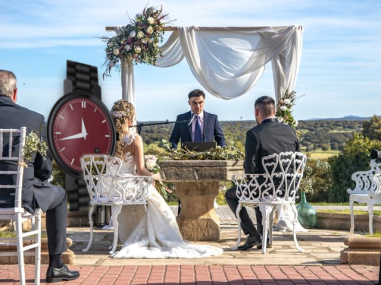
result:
11.43
